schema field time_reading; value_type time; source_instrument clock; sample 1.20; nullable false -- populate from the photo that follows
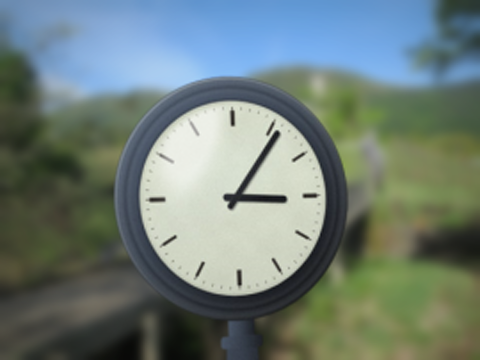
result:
3.06
